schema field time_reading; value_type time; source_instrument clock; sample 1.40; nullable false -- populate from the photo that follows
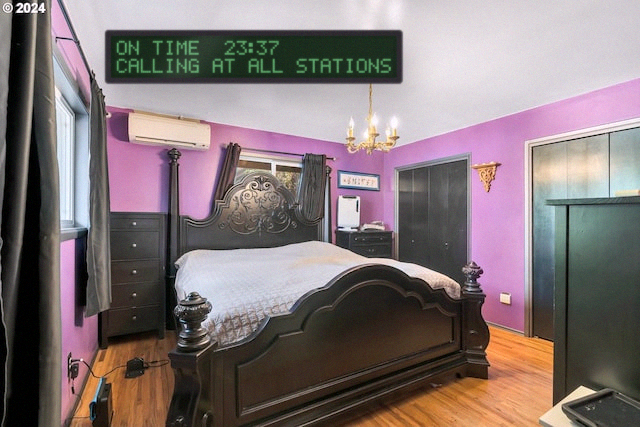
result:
23.37
